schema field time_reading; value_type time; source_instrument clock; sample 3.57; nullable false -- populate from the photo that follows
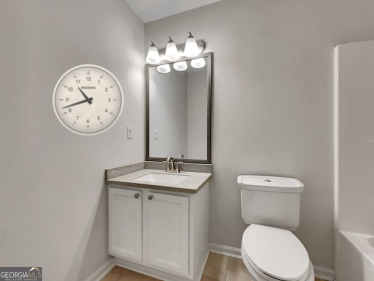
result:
10.42
